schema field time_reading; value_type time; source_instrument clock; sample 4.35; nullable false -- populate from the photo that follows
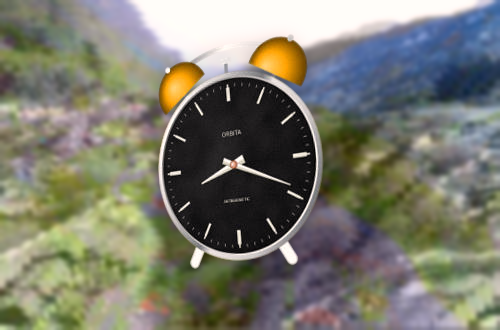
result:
8.19
